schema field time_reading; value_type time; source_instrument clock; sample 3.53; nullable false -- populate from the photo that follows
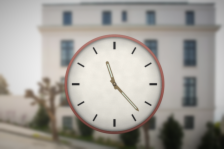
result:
11.23
